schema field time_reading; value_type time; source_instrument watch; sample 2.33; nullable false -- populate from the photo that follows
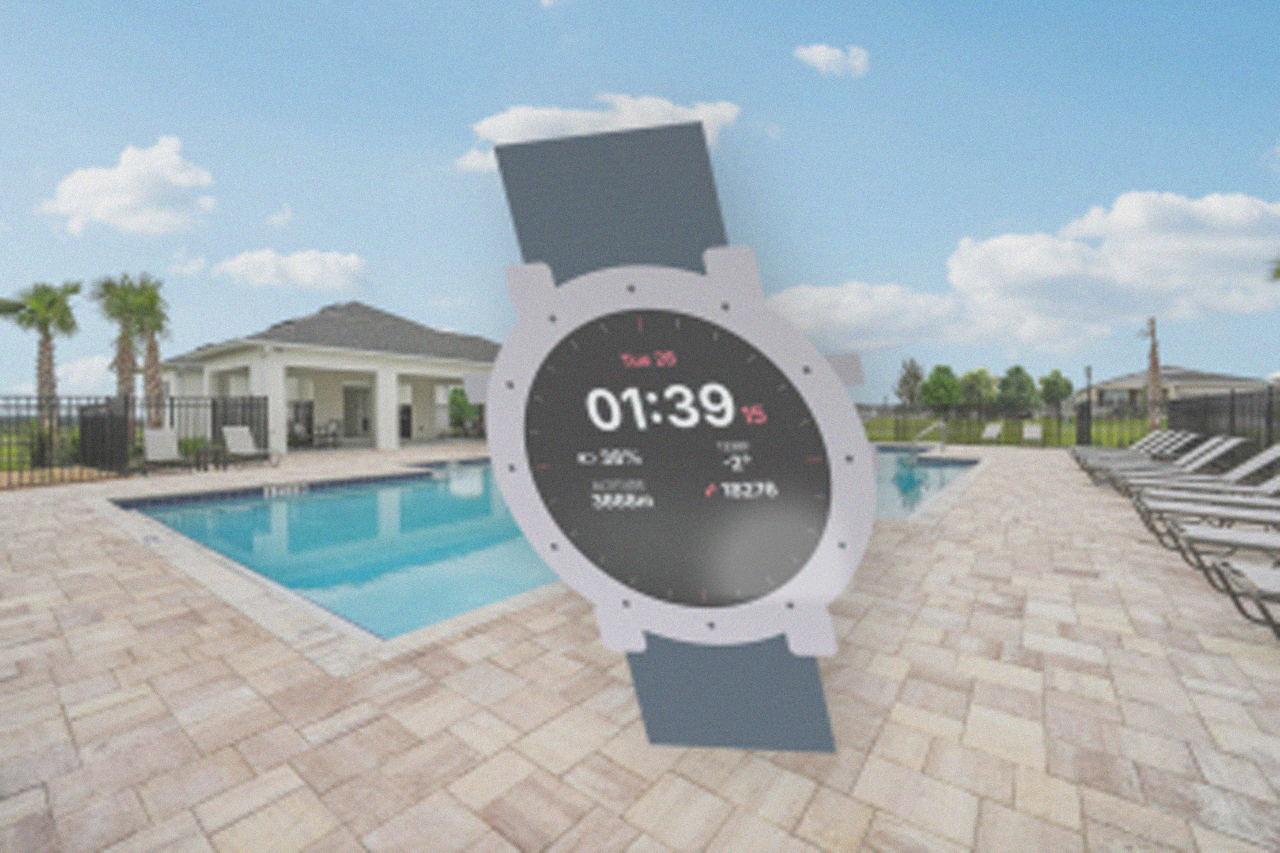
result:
1.39
